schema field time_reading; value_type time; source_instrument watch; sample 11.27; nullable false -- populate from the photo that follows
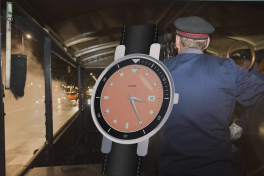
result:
3.25
